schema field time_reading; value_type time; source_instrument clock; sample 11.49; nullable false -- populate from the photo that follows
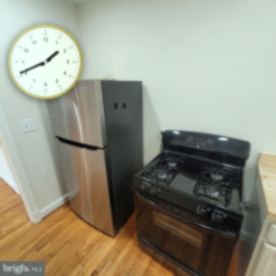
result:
1.41
